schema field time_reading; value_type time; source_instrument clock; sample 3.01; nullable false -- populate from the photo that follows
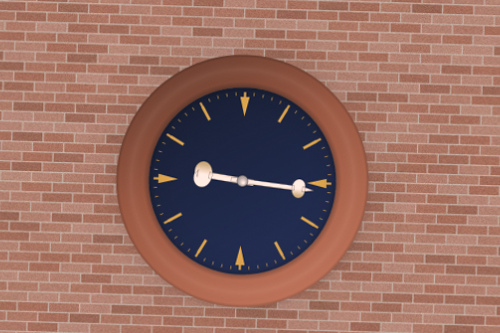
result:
9.16
